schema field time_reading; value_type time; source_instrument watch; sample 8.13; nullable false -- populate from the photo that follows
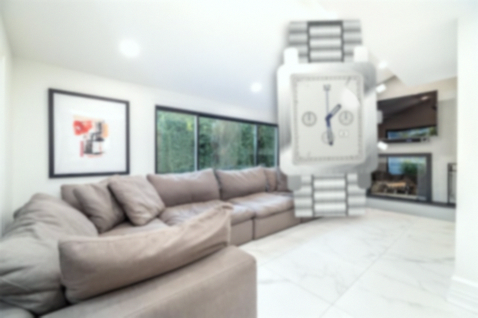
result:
1.29
